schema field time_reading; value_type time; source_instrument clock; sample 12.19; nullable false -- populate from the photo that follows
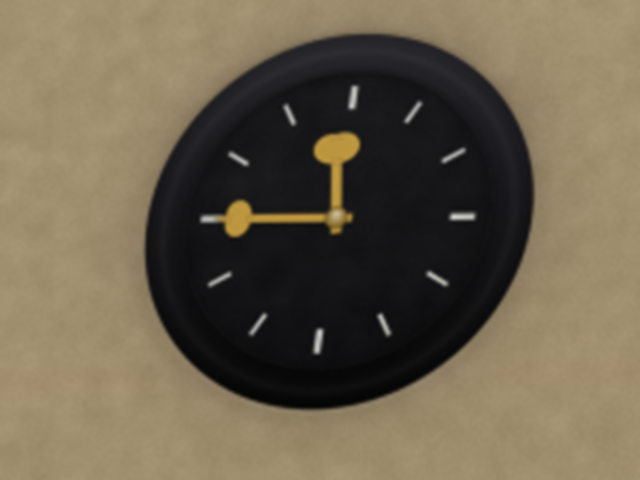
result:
11.45
